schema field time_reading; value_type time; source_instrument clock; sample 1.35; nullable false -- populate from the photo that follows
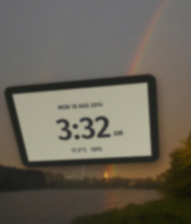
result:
3.32
